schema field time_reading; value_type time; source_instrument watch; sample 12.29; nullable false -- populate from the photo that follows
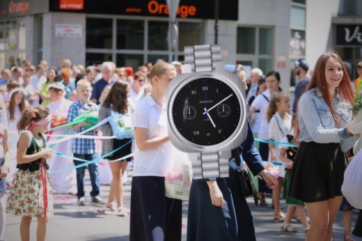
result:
5.10
